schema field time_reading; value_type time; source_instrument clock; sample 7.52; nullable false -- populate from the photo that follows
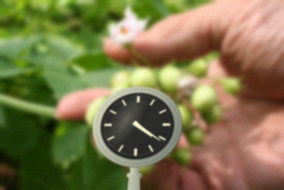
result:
4.21
